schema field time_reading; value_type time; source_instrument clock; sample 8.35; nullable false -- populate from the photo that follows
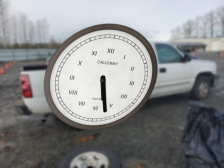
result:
5.27
